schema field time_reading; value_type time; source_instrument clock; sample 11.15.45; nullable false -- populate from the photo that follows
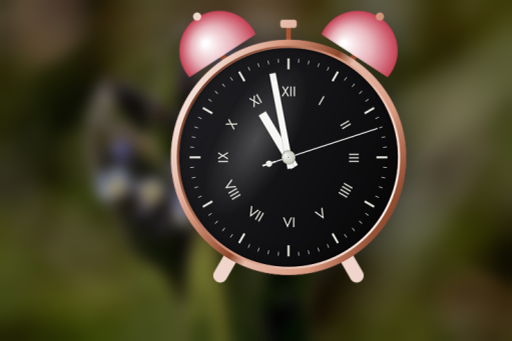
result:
10.58.12
